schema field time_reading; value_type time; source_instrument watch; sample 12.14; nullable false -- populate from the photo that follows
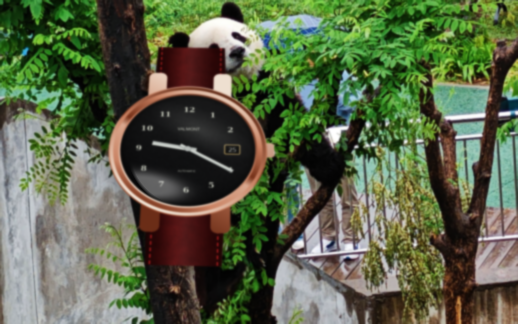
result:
9.20
